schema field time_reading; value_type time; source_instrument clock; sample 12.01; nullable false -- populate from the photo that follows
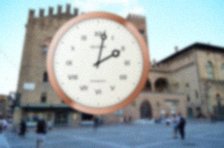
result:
2.02
